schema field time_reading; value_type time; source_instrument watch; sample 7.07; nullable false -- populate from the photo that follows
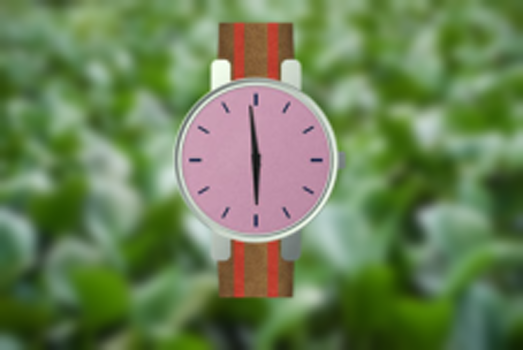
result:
5.59
